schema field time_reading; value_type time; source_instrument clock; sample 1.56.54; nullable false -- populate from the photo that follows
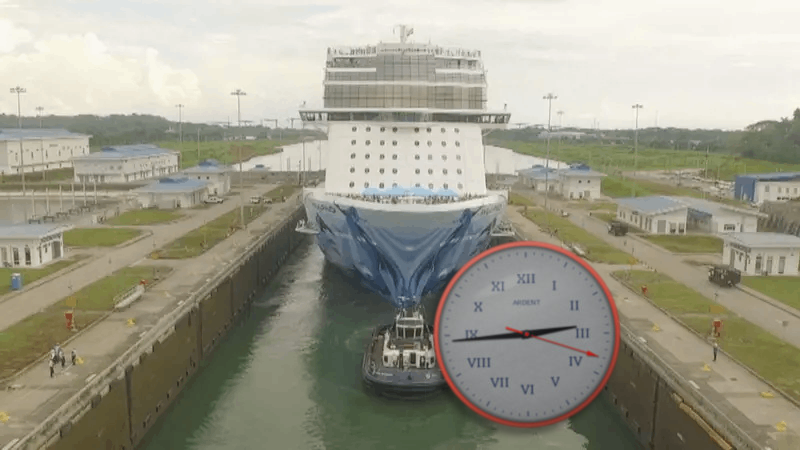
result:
2.44.18
